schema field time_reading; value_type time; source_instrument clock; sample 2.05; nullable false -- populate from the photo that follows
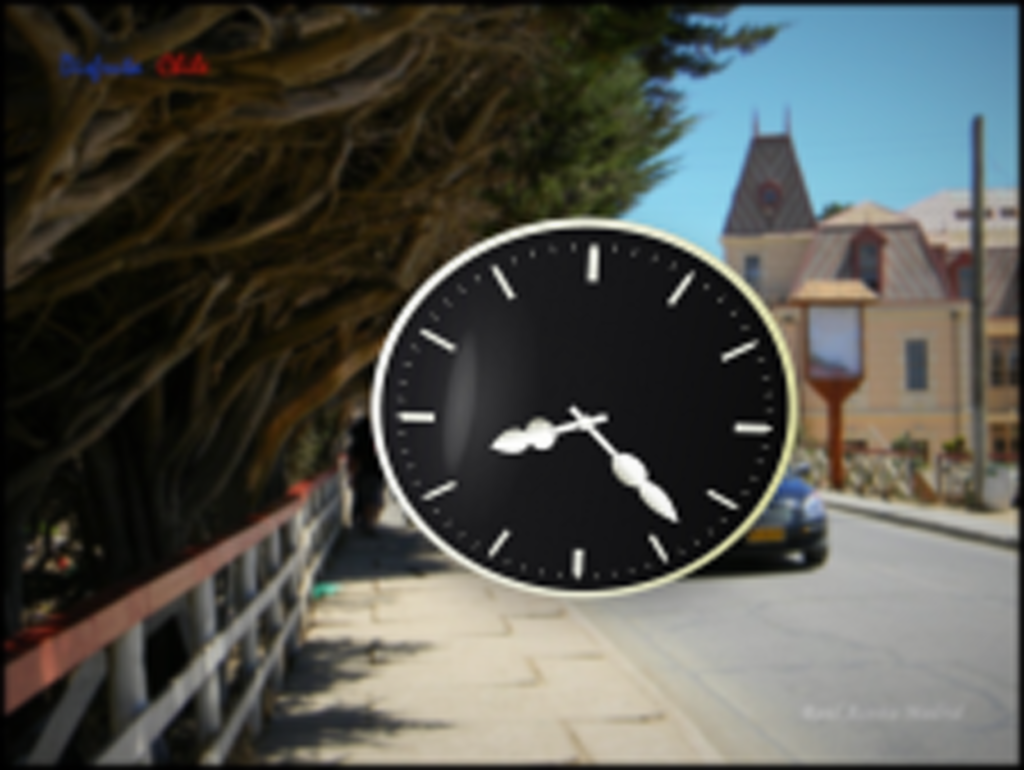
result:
8.23
